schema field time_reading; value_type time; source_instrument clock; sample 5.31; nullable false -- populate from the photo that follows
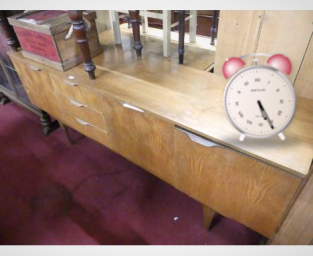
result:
5.26
